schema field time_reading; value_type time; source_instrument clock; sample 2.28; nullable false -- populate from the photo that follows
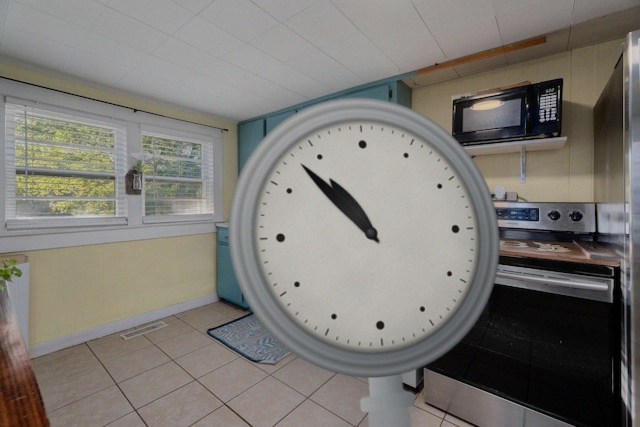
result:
10.53
